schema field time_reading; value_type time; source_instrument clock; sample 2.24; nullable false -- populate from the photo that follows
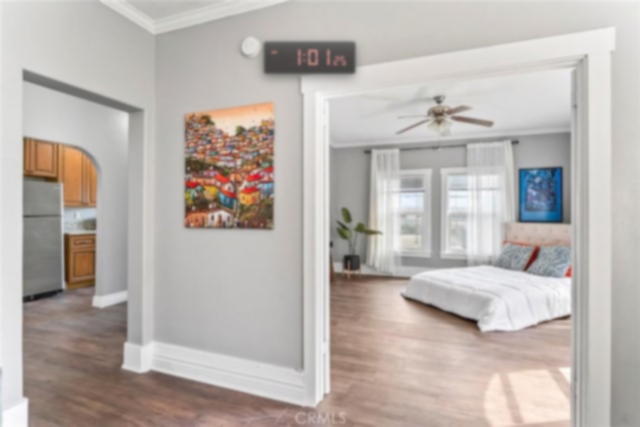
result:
1.01
